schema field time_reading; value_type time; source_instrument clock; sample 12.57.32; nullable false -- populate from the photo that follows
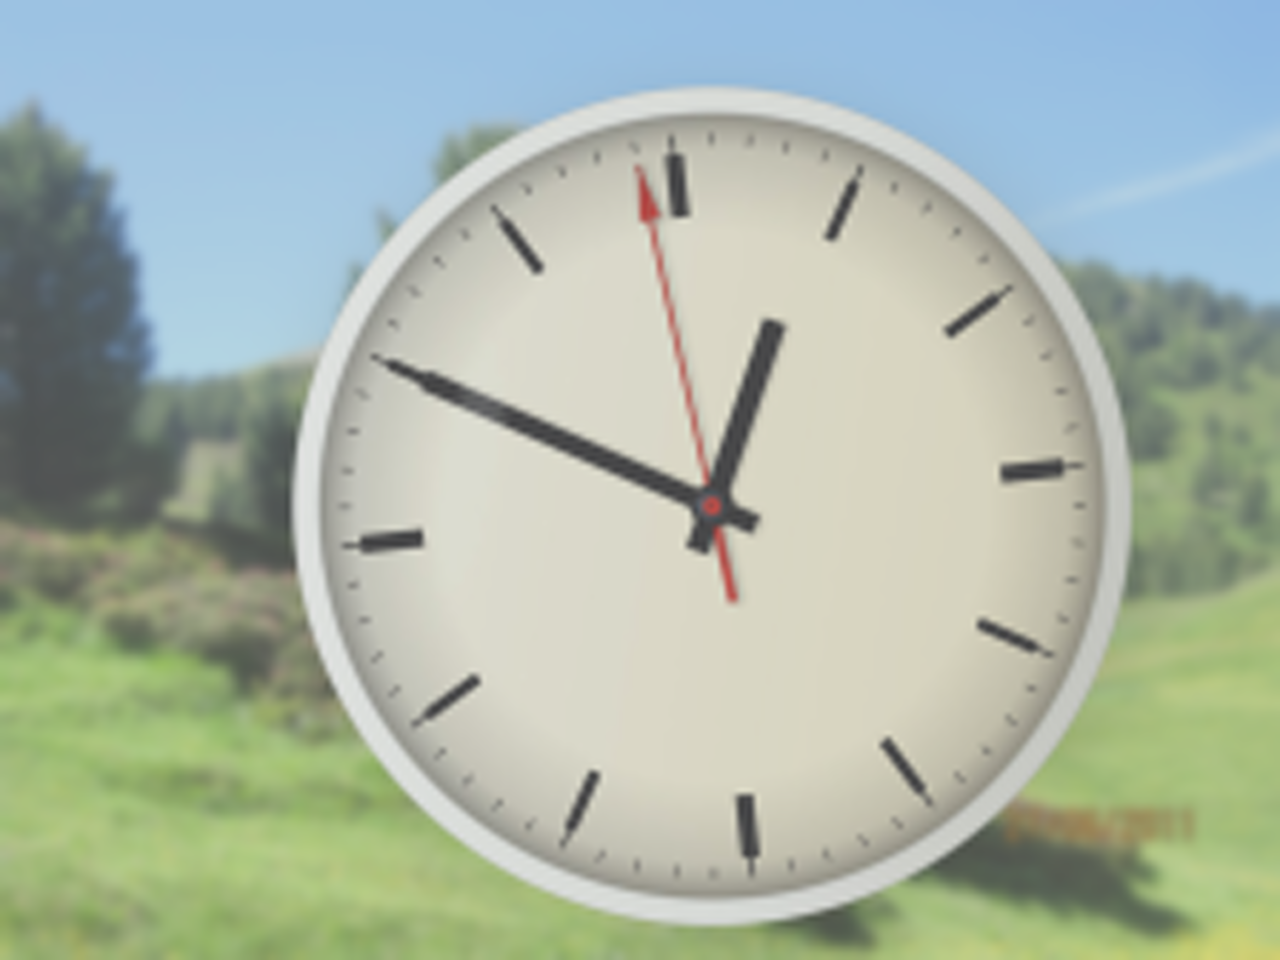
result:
12.49.59
